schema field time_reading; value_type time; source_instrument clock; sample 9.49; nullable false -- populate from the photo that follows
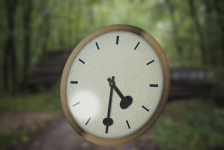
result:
4.30
